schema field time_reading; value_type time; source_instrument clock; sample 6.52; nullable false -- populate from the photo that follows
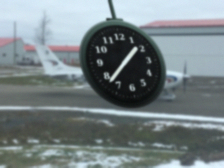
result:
1.38
